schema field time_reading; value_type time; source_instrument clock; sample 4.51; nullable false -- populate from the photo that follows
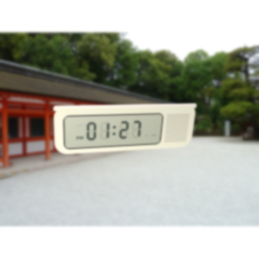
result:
1.27
